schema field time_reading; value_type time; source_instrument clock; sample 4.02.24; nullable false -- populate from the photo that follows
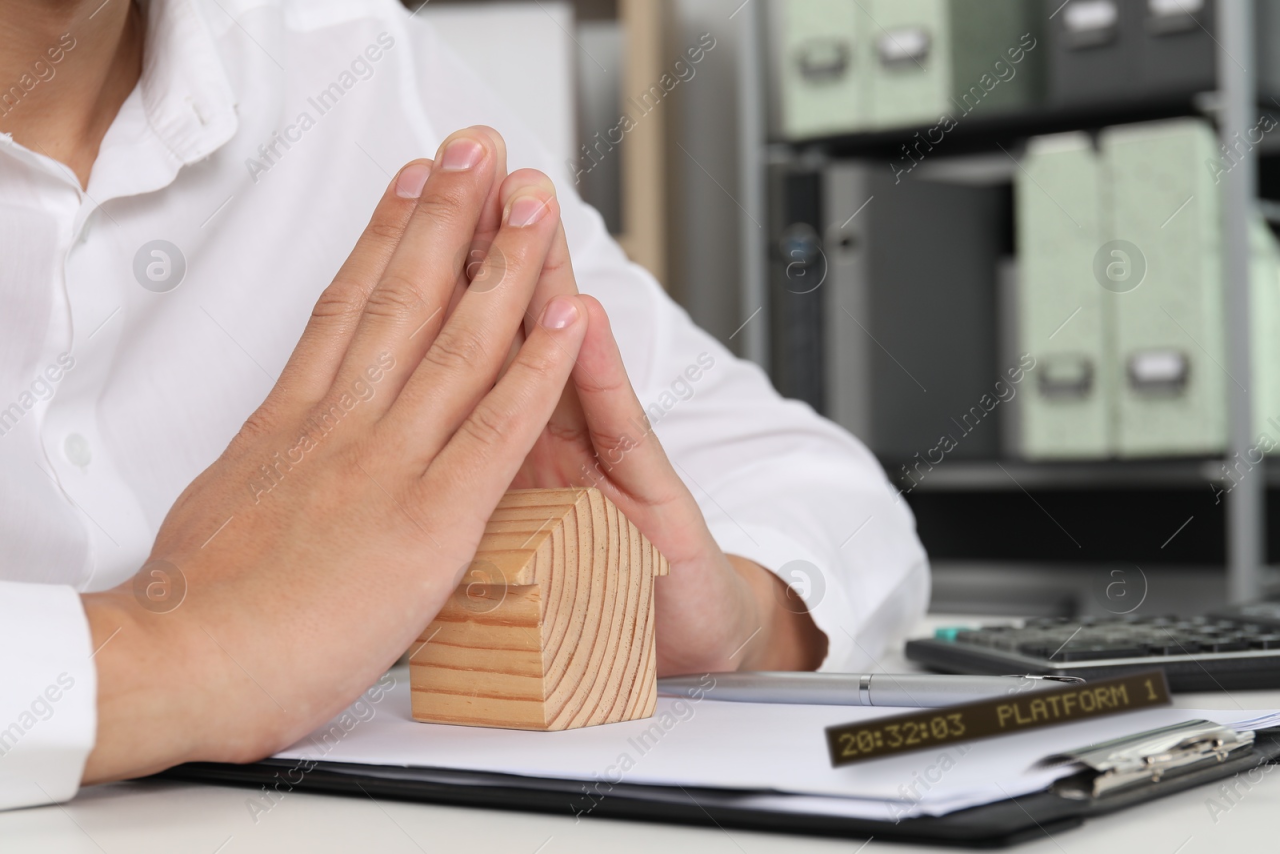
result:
20.32.03
